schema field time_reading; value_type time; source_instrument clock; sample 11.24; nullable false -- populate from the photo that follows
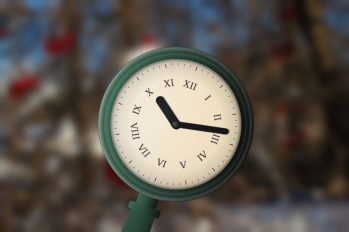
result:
10.13
